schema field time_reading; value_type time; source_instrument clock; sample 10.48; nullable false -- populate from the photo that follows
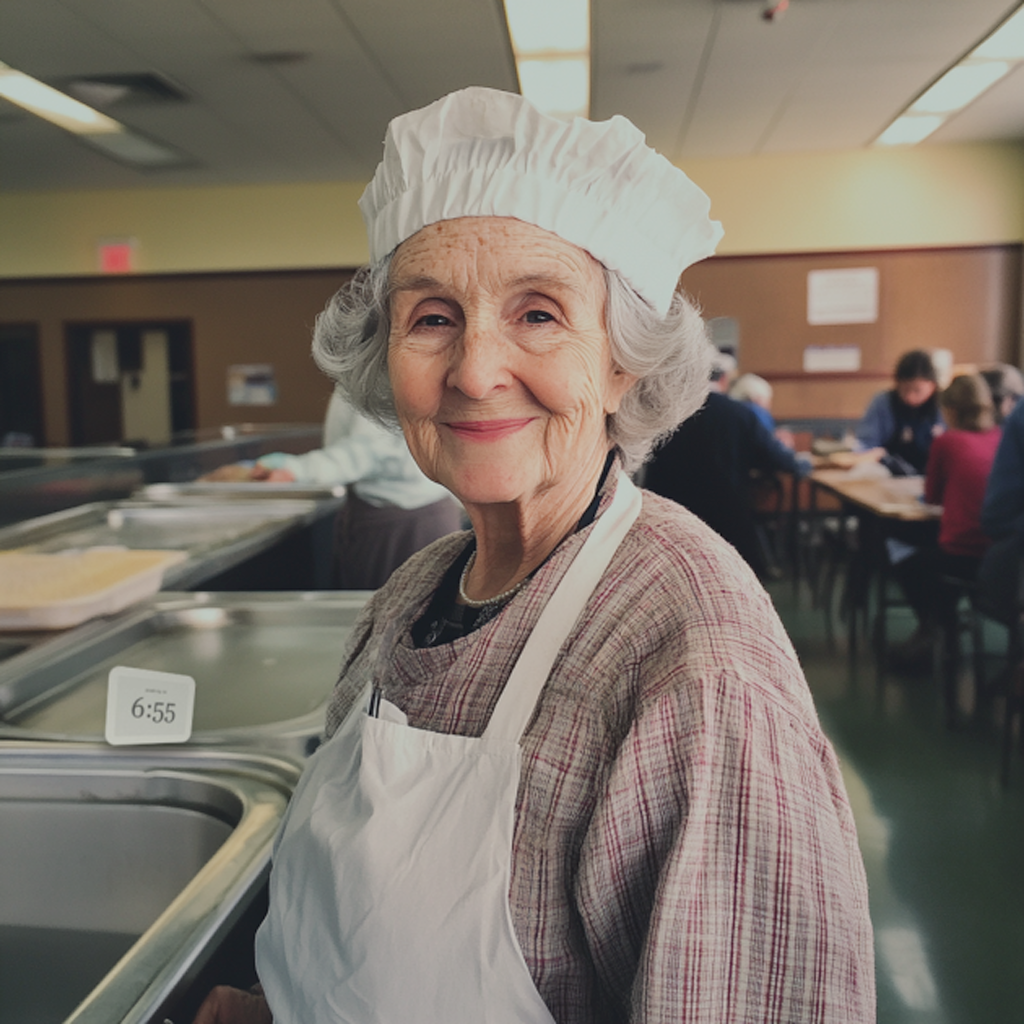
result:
6.55
